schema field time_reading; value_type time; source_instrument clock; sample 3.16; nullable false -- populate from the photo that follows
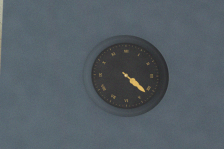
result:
4.22
